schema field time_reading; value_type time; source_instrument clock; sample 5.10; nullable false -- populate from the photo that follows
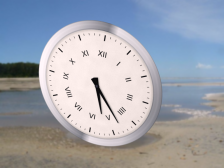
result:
5.23
